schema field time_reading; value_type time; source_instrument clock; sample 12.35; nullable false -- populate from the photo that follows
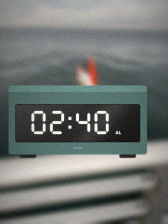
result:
2.40
